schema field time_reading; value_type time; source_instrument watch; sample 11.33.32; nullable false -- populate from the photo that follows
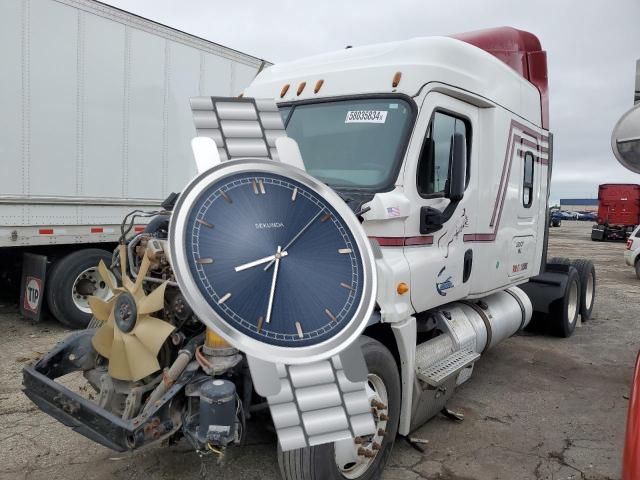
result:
8.34.09
